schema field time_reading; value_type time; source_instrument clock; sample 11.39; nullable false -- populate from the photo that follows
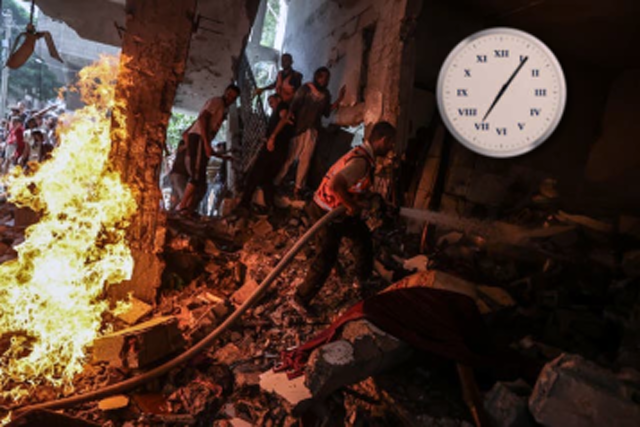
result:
7.06
